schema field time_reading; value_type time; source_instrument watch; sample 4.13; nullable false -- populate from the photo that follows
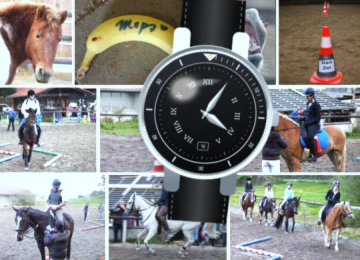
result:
4.05
